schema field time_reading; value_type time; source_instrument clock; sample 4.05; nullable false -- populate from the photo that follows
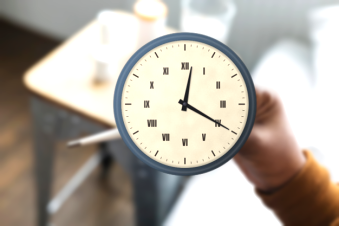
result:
12.20
